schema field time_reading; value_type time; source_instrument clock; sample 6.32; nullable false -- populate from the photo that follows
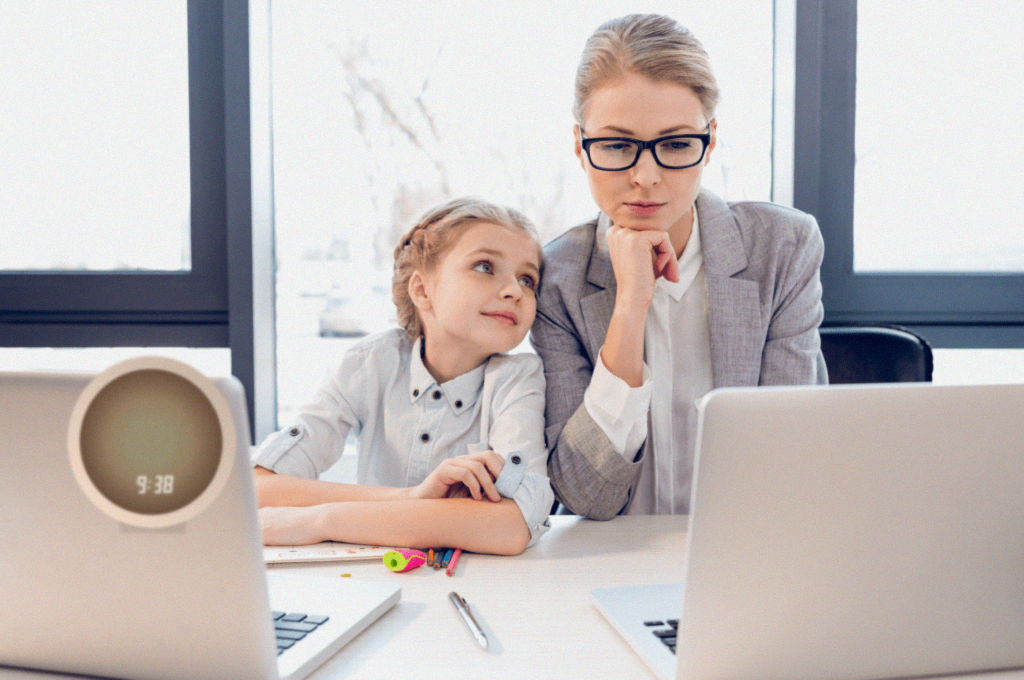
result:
9.38
